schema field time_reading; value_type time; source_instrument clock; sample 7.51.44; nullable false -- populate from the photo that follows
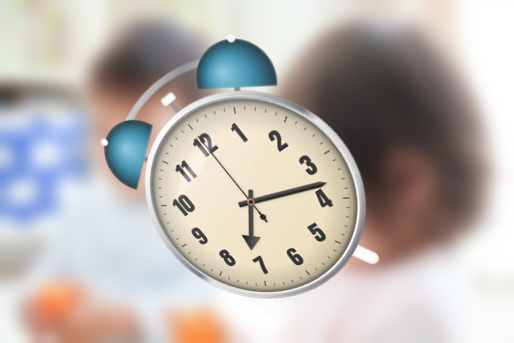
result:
7.18.00
